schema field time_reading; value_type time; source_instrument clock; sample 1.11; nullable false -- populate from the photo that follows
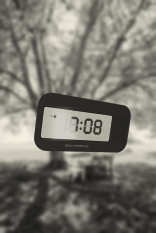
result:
7.08
